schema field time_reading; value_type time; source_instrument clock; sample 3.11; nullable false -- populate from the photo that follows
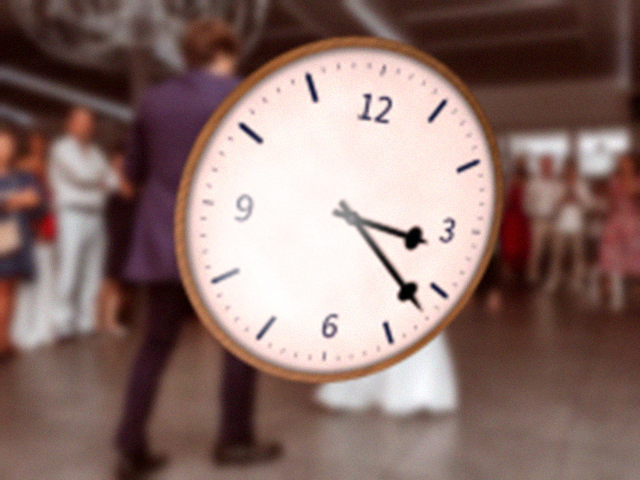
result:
3.22
